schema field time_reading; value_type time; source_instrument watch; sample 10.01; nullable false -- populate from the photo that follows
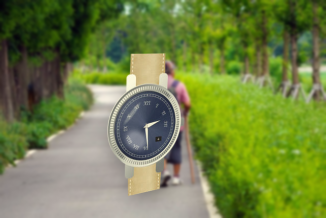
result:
2.29
